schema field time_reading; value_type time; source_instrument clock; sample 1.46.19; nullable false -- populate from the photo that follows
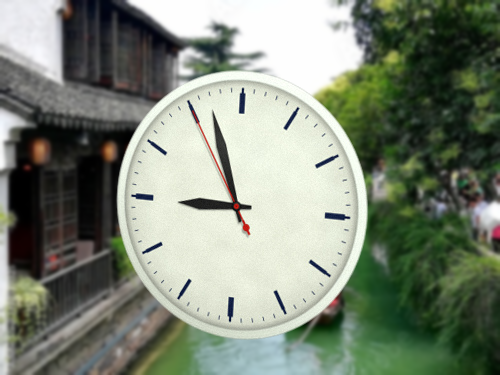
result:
8.56.55
